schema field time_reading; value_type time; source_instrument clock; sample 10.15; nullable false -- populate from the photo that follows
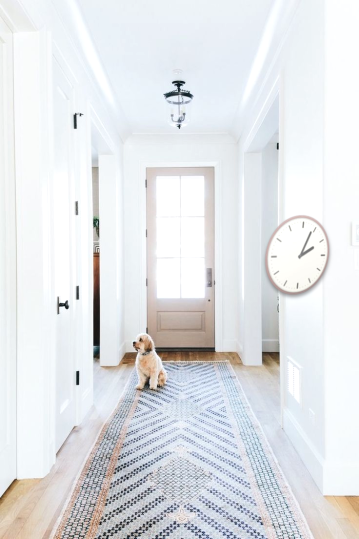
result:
2.04
